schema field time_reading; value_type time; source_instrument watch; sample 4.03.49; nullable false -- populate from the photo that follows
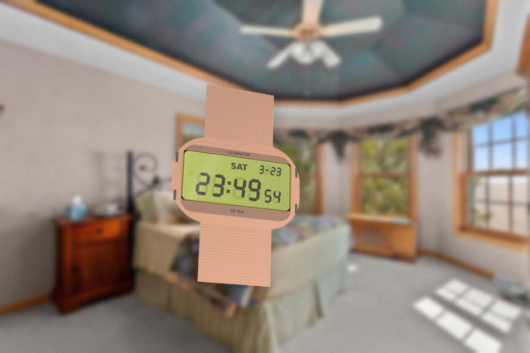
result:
23.49.54
